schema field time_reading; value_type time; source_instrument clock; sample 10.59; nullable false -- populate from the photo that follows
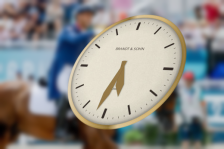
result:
5.32
